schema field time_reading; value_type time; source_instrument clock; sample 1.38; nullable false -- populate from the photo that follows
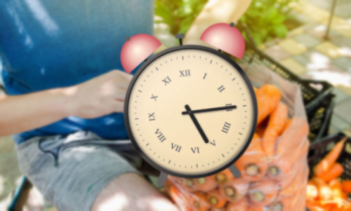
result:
5.15
